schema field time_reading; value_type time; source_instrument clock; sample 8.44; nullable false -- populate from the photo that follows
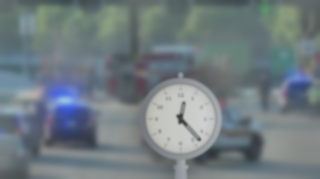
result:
12.23
